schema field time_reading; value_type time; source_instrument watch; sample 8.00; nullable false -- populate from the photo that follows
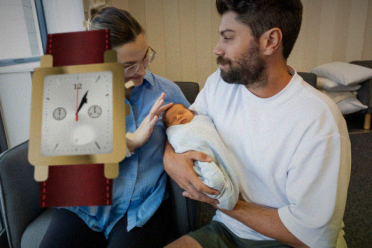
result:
1.04
